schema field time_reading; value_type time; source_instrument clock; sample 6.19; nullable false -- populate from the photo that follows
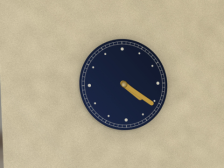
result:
4.21
